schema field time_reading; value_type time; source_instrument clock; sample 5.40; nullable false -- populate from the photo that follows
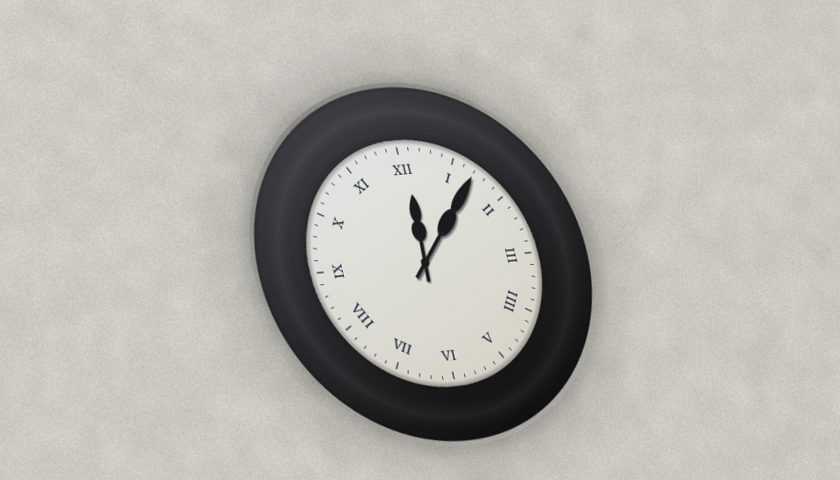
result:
12.07
